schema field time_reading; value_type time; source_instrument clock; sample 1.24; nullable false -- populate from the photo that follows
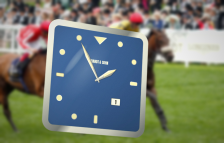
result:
1.55
